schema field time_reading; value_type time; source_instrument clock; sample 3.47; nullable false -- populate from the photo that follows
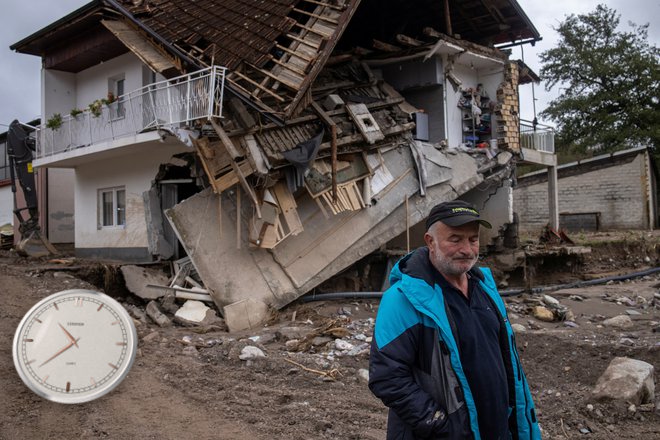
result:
10.38
